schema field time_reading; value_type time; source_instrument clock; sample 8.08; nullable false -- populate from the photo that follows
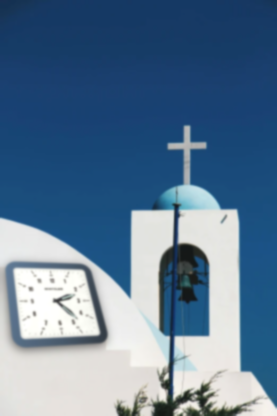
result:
2.23
